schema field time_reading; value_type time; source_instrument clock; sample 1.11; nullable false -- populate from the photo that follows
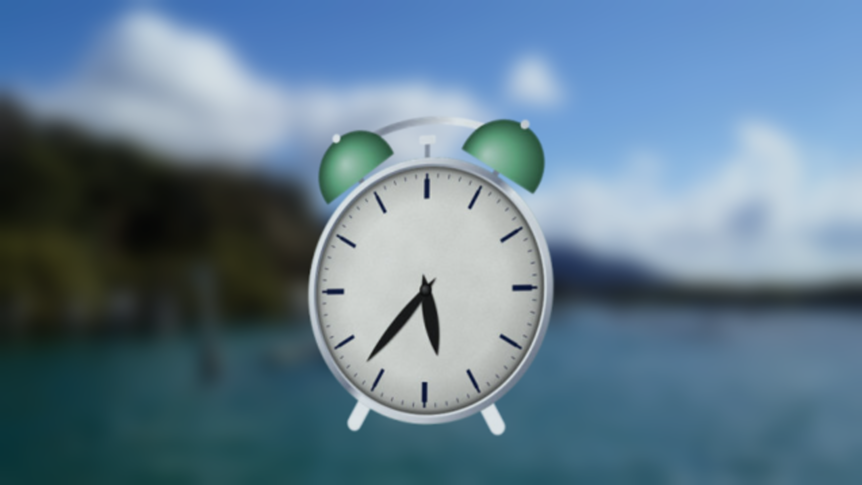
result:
5.37
